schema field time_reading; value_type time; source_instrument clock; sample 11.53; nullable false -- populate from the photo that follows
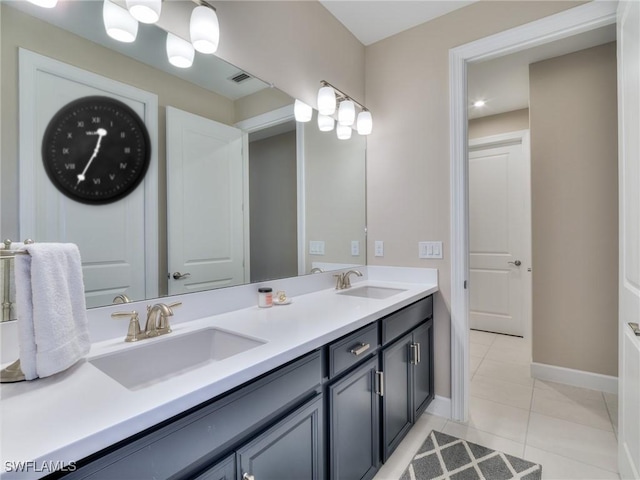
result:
12.35
